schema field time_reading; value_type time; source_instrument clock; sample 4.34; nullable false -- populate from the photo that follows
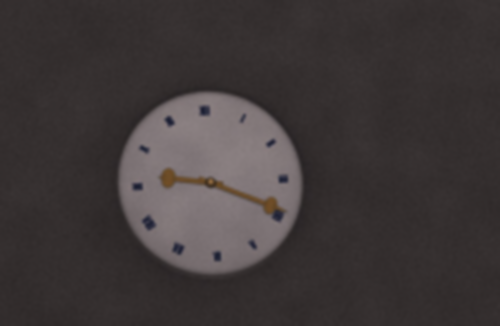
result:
9.19
